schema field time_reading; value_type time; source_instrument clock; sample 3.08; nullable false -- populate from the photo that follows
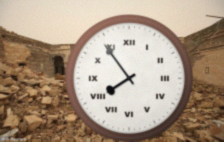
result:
7.54
